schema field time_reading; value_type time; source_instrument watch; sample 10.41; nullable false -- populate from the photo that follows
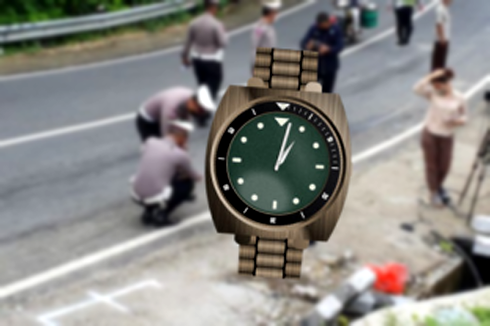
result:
1.02
